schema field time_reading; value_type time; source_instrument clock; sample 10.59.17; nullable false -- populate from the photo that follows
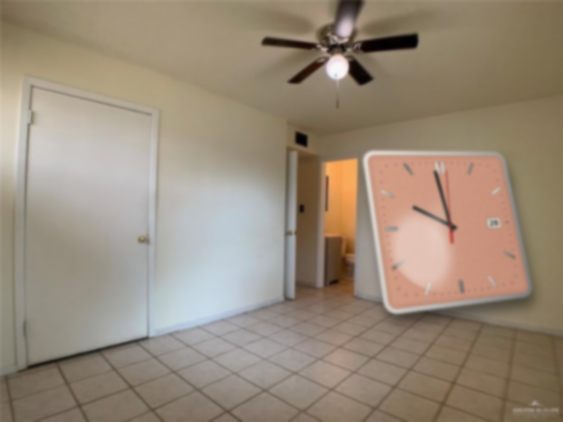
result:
9.59.01
